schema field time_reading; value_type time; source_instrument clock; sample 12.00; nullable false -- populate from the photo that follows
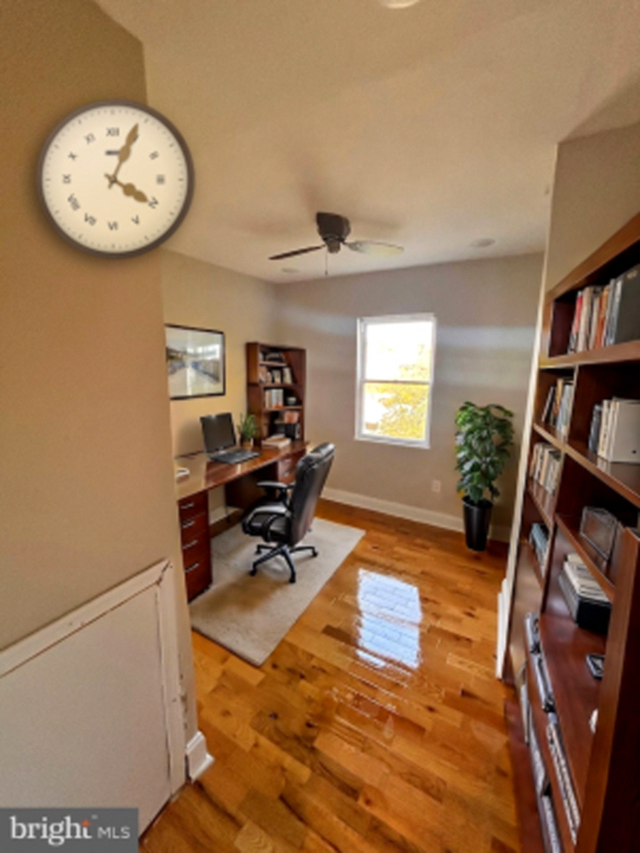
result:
4.04
